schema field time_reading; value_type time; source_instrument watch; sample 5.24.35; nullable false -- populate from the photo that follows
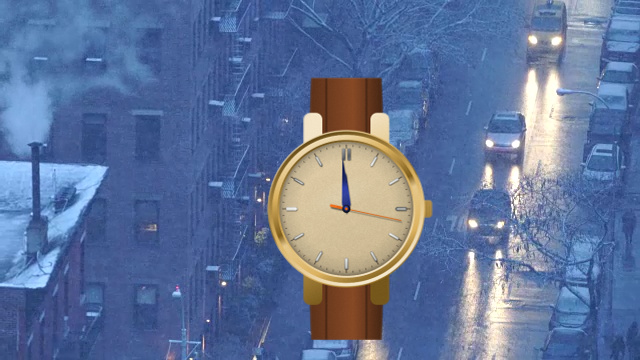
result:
11.59.17
